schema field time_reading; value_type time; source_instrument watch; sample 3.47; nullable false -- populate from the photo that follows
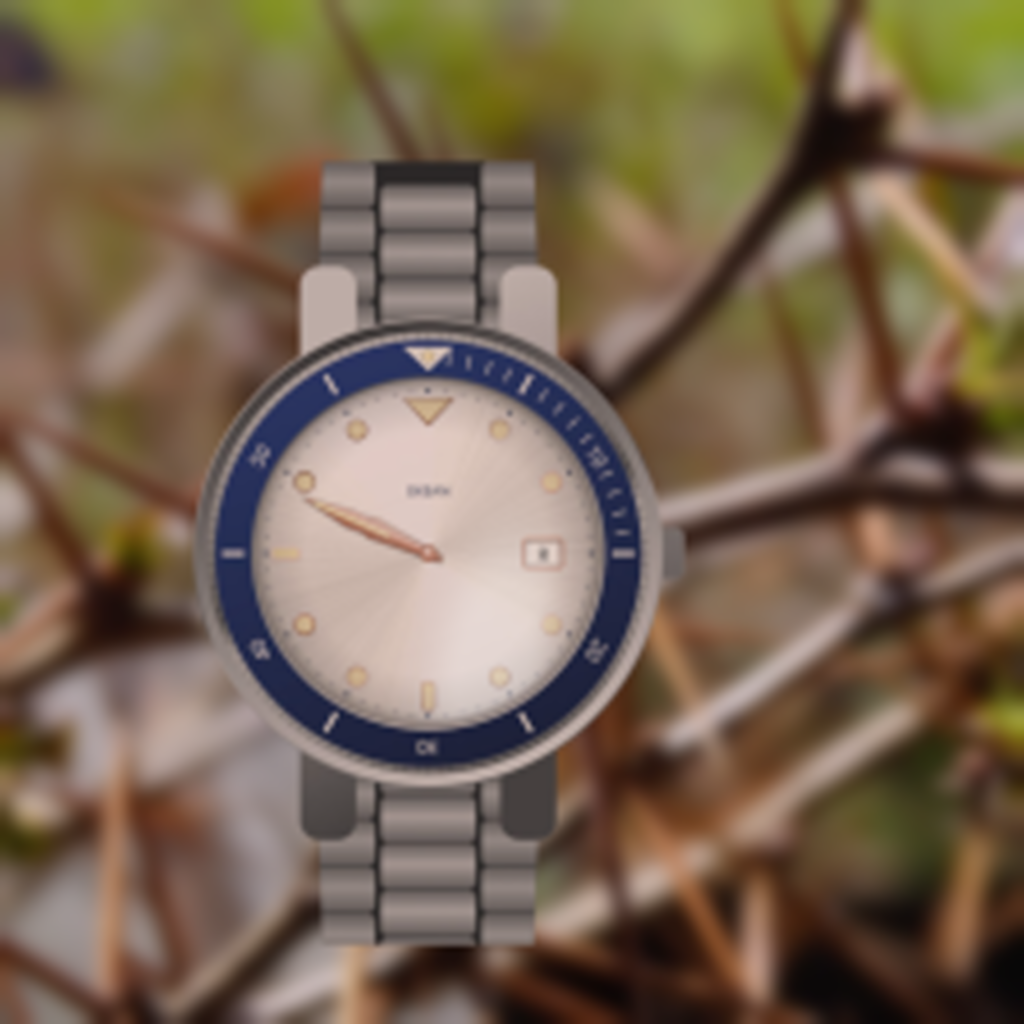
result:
9.49
